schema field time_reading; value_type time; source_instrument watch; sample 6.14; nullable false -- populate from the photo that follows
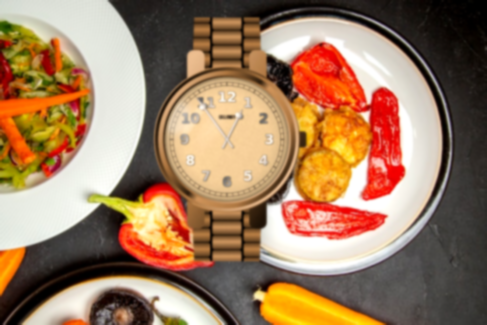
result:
12.54
